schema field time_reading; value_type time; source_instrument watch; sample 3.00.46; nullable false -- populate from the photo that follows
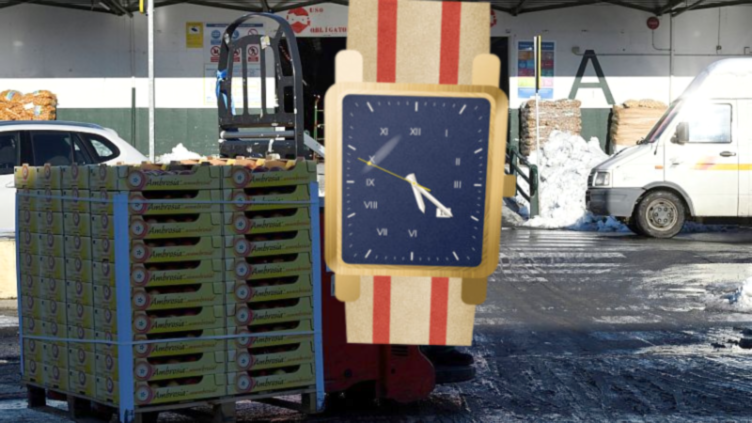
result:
5.21.49
